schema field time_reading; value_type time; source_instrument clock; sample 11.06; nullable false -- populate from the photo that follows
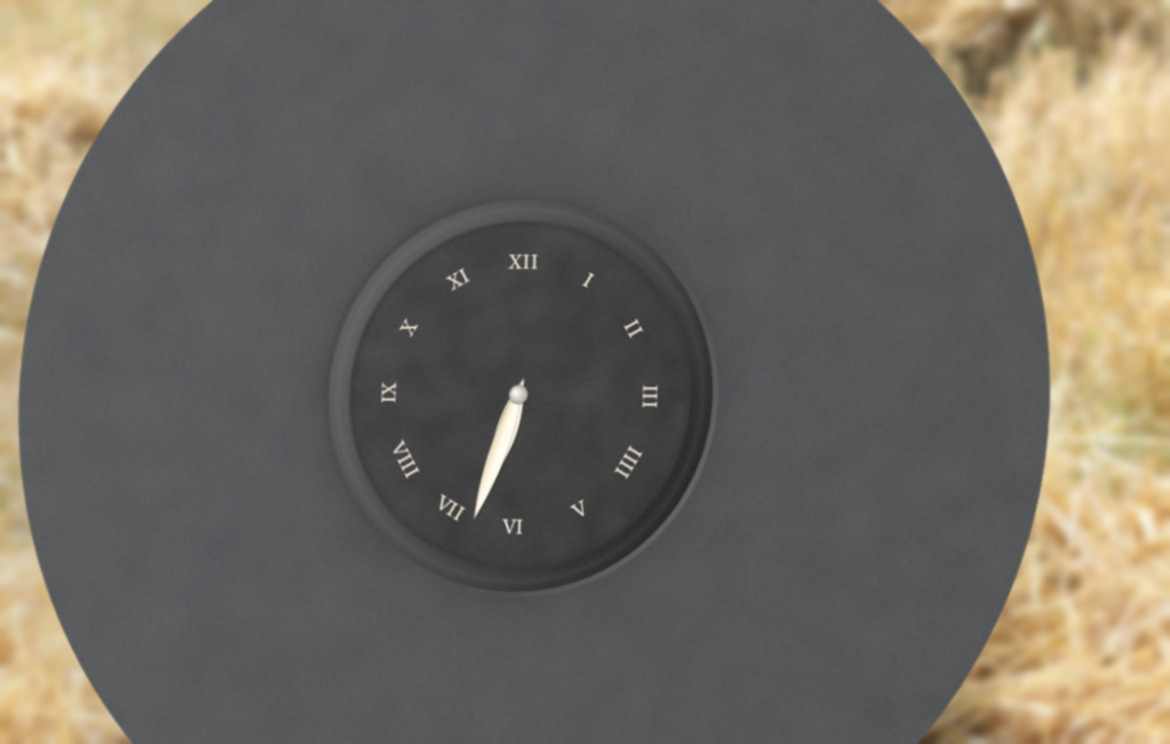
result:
6.33
